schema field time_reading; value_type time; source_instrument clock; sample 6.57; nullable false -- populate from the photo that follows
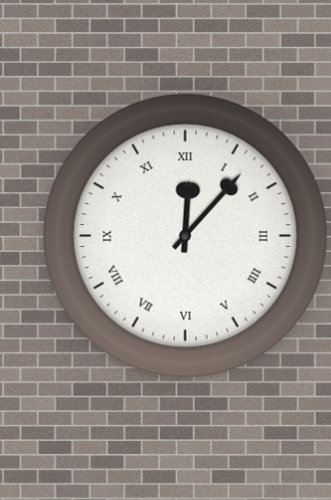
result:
12.07
